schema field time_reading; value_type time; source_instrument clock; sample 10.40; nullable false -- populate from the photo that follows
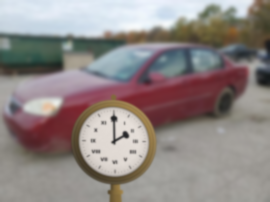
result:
2.00
